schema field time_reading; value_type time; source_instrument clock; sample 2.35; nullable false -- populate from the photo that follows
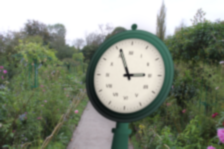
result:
2.56
